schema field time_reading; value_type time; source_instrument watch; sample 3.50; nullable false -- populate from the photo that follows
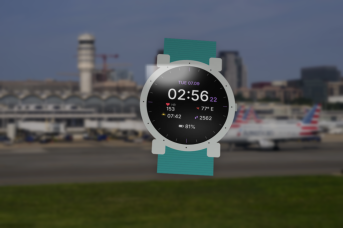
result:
2.56
